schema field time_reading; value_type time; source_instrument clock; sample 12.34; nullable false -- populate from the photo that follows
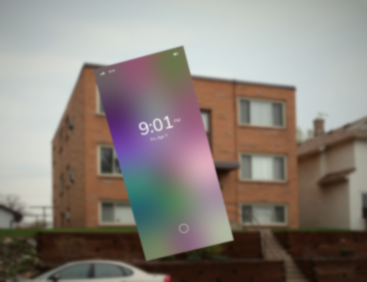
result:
9.01
